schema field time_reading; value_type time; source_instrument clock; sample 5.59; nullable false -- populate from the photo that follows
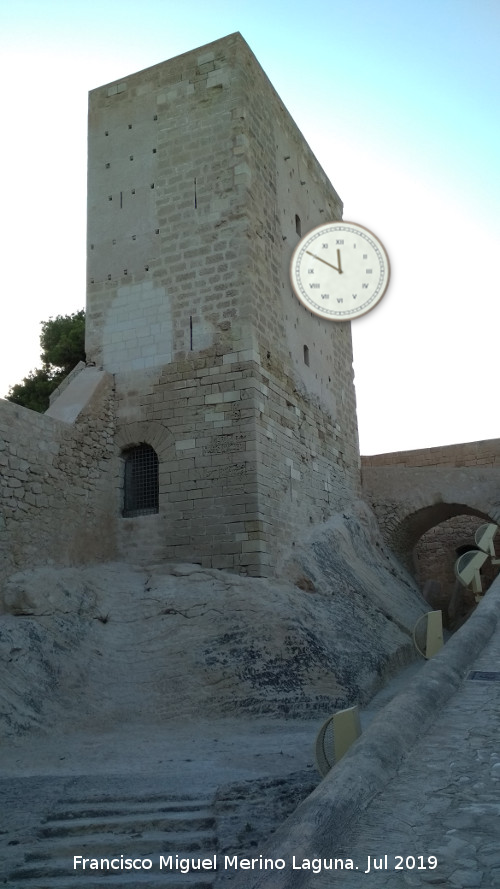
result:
11.50
